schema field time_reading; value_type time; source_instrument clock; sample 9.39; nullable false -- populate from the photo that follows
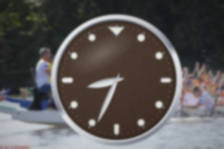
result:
8.34
